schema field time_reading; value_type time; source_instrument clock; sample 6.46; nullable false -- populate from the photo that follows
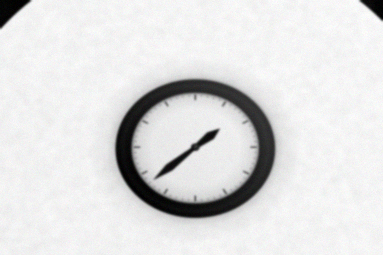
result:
1.38
